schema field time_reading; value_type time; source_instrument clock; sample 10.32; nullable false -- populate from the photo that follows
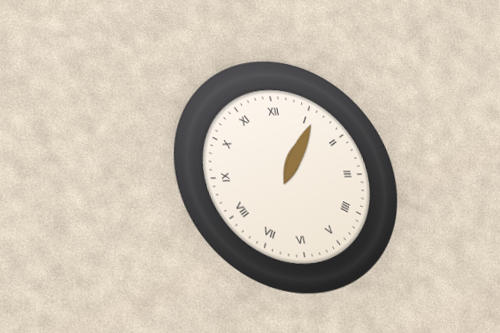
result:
1.06
